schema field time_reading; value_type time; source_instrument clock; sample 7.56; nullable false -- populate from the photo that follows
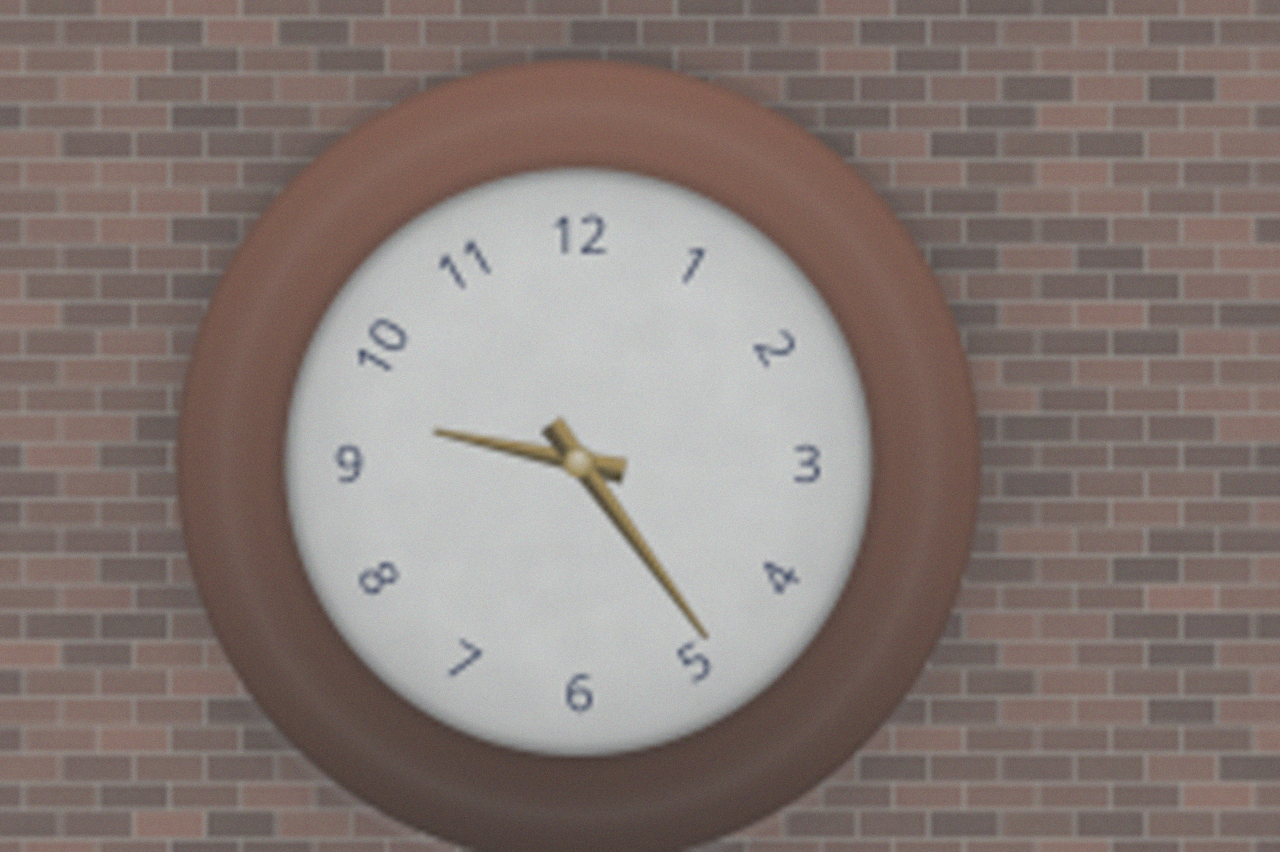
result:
9.24
